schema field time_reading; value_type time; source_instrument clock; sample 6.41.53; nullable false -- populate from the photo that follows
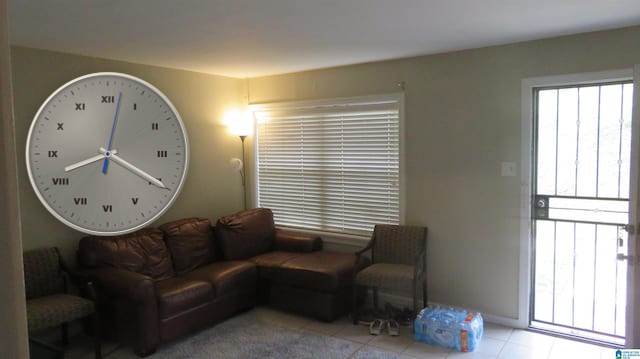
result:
8.20.02
